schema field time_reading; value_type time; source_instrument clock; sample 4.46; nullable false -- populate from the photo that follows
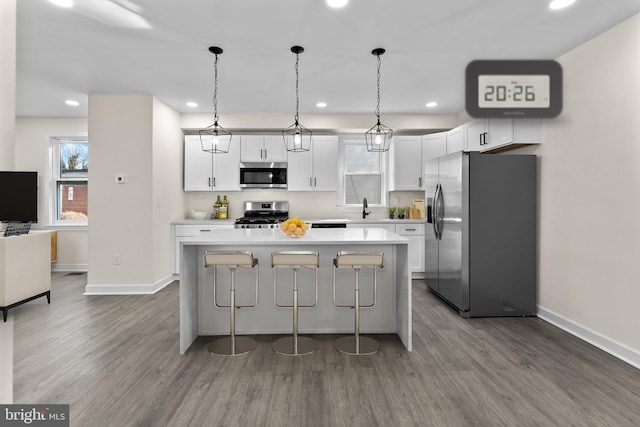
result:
20.26
